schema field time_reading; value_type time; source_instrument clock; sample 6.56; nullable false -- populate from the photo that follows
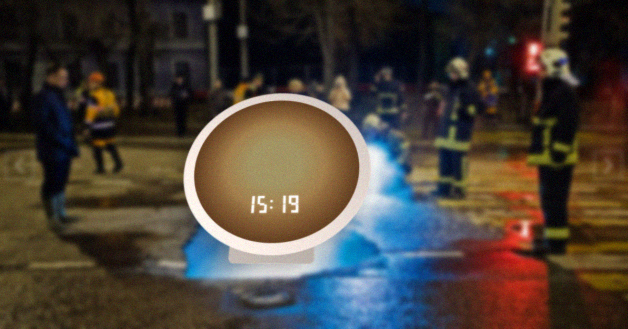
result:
15.19
